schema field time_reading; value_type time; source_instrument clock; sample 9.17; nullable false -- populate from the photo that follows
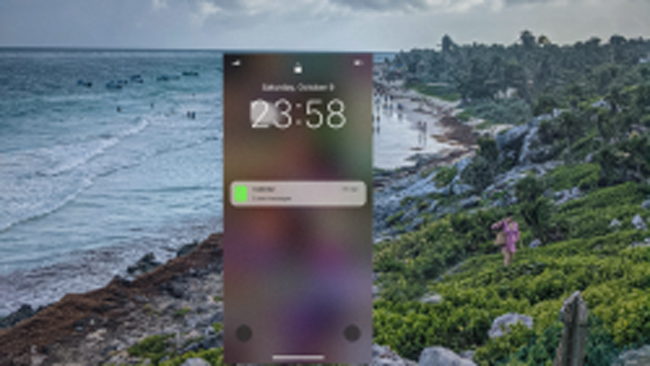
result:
23.58
